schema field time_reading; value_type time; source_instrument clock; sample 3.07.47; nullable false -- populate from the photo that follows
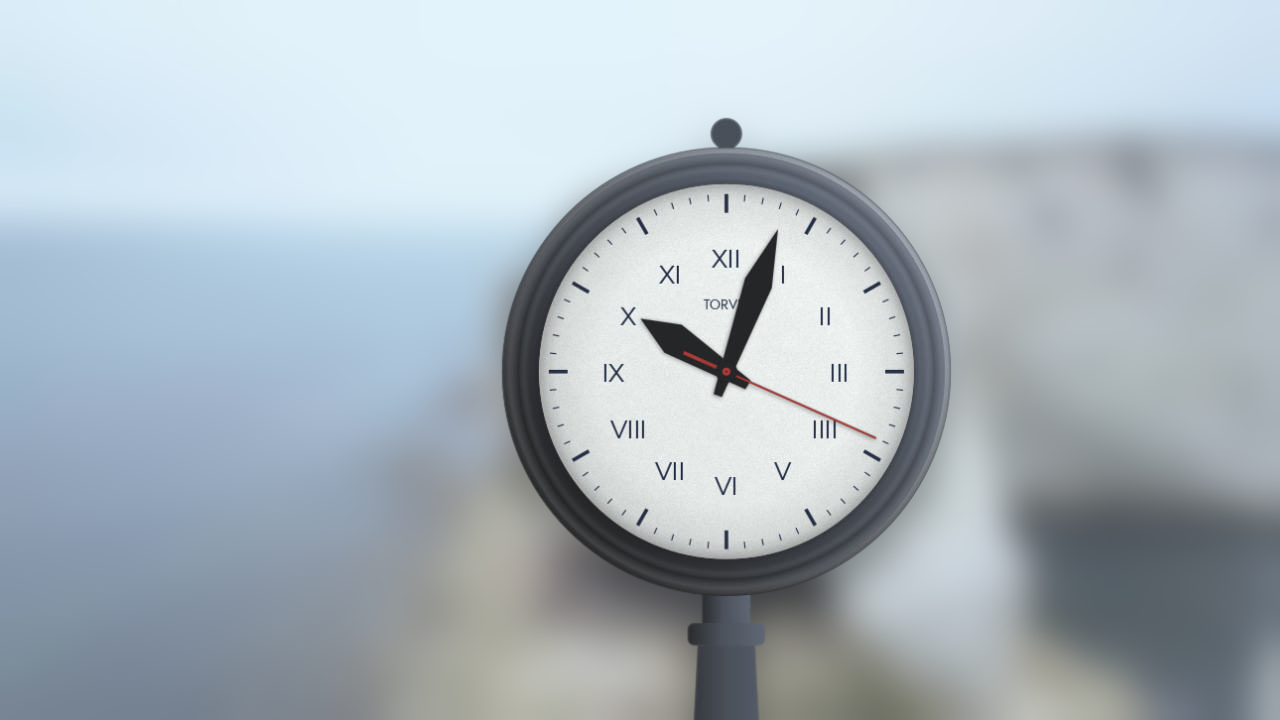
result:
10.03.19
